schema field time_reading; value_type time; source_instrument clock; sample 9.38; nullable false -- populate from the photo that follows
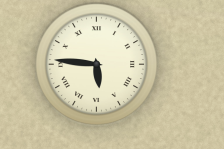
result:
5.46
